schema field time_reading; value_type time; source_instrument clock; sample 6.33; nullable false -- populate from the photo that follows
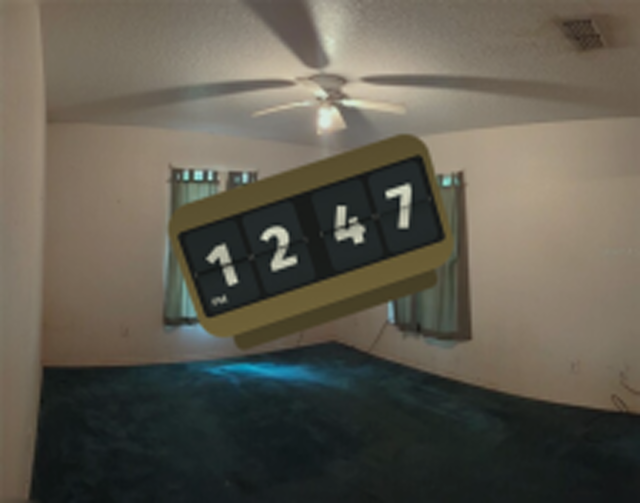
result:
12.47
